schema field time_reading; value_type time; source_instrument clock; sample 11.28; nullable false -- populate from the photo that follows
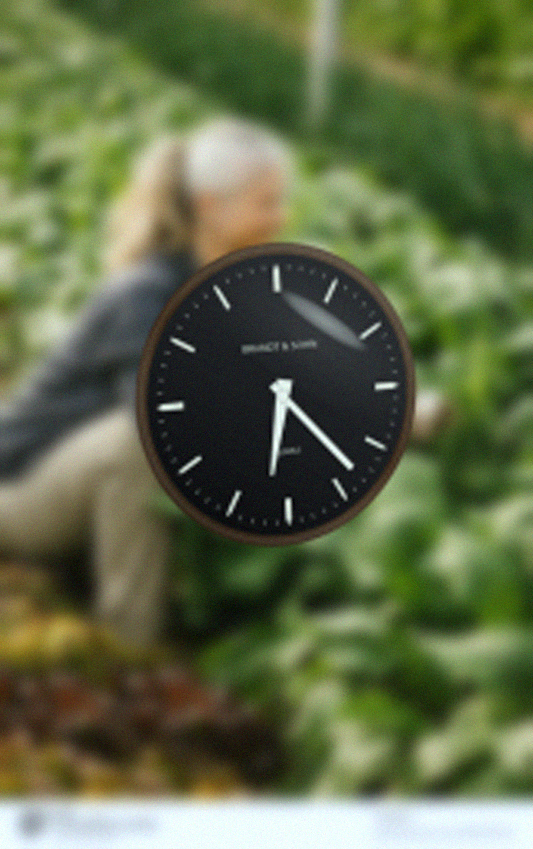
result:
6.23
